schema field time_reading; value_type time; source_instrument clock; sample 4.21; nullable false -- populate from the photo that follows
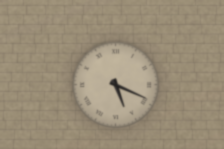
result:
5.19
